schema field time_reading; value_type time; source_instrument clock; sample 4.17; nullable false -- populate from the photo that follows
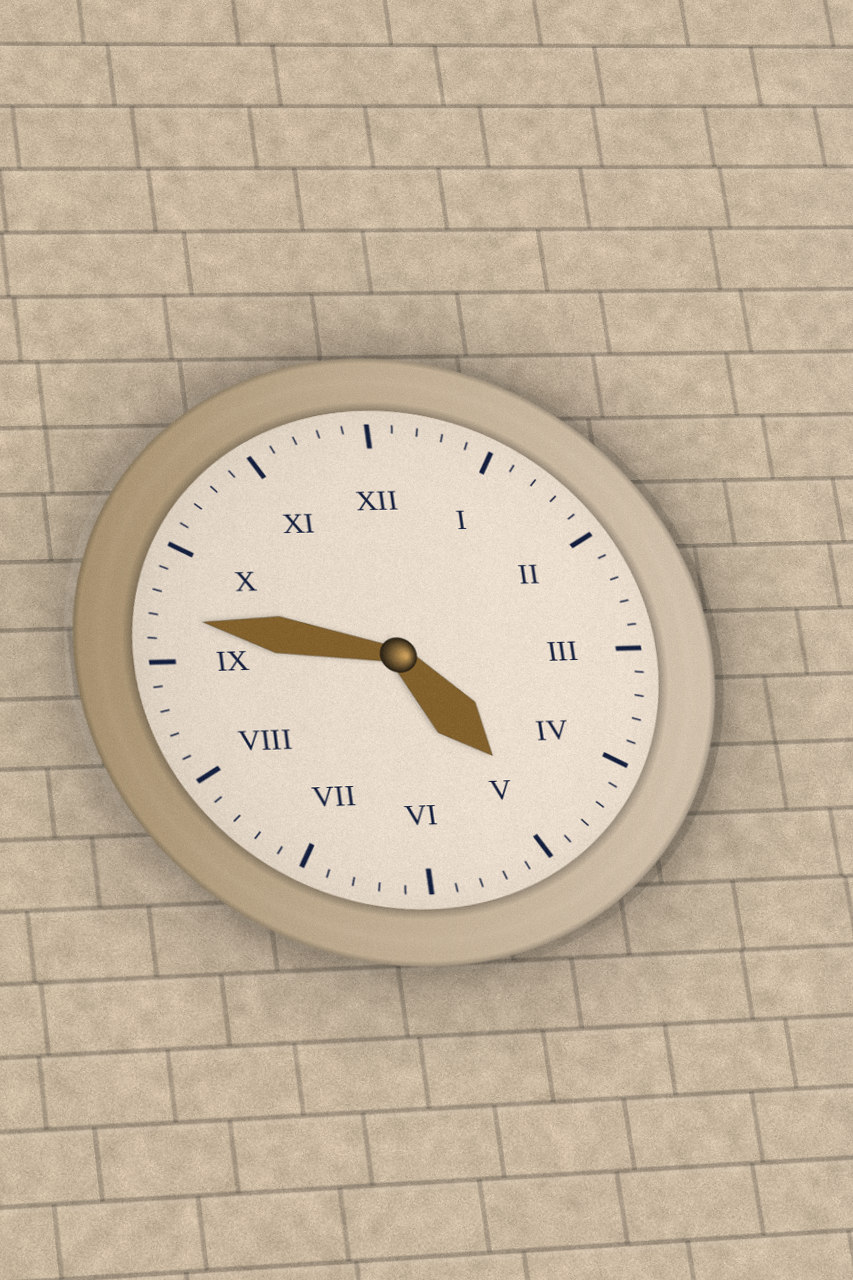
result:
4.47
